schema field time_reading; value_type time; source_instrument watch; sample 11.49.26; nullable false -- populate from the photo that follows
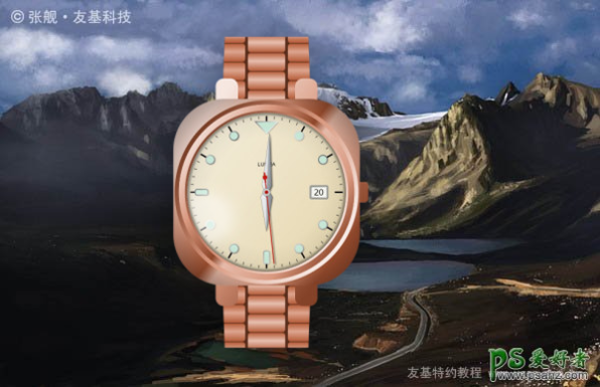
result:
6.00.29
